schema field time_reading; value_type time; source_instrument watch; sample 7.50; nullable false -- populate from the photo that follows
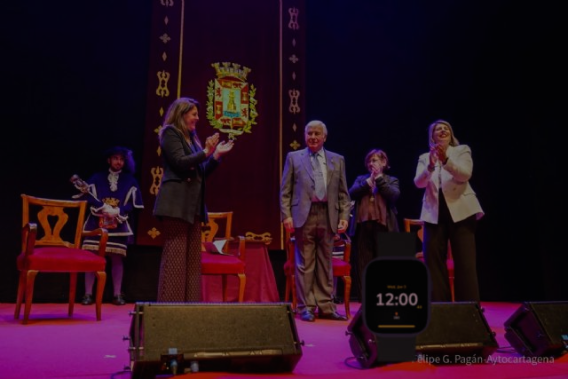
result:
12.00
